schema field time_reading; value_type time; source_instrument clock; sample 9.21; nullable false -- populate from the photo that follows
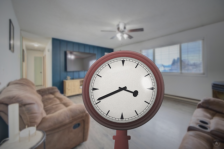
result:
3.41
